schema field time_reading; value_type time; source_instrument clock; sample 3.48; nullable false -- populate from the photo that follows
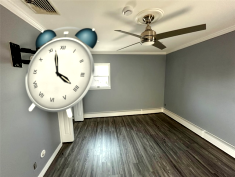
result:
3.57
